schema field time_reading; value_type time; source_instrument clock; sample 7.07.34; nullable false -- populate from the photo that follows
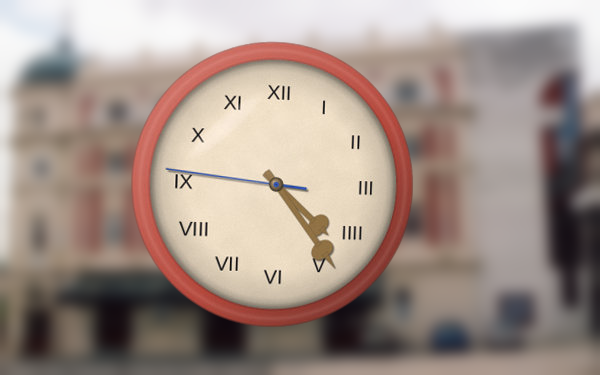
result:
4.23.46
